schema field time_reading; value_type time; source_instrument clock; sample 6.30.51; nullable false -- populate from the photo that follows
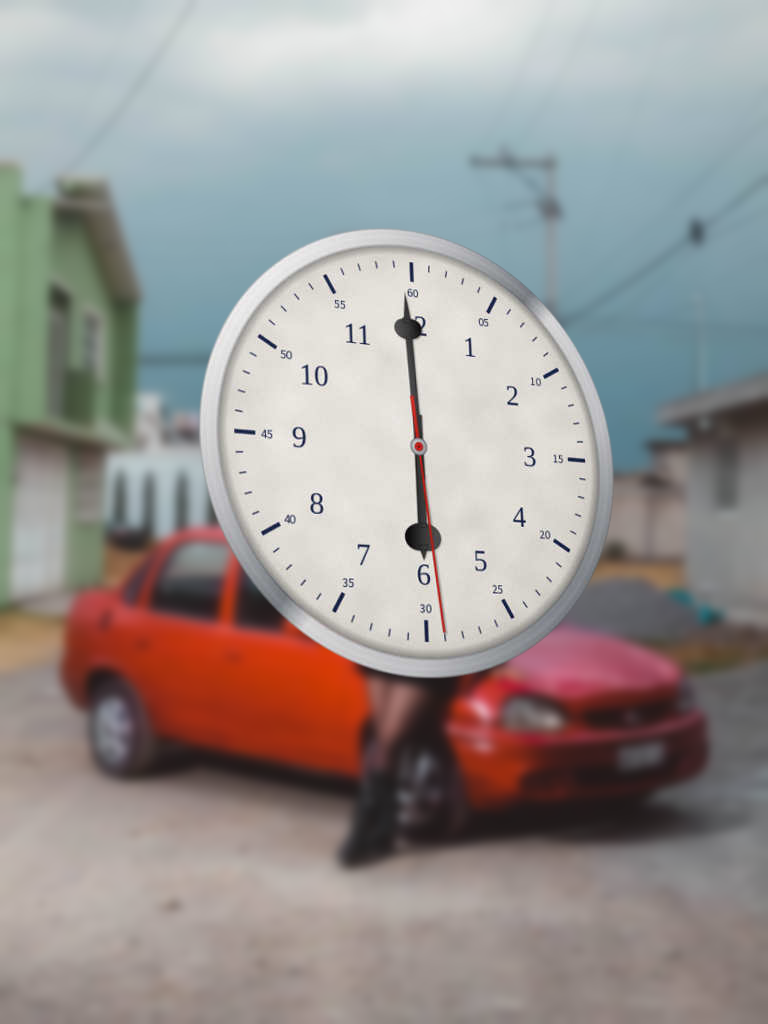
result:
5.59.29
